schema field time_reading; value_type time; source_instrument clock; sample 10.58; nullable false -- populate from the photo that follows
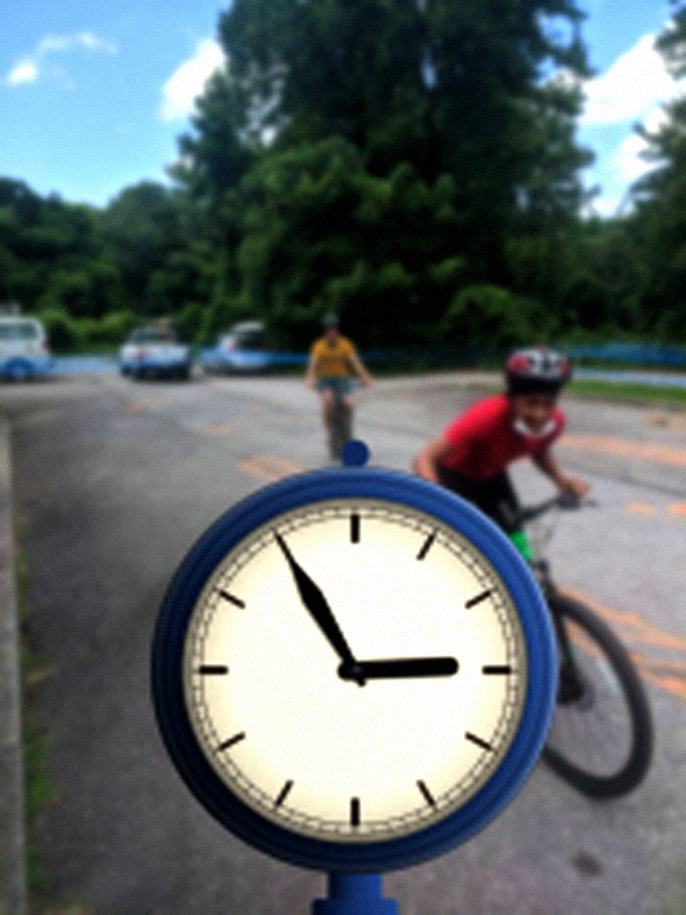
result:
2.55
